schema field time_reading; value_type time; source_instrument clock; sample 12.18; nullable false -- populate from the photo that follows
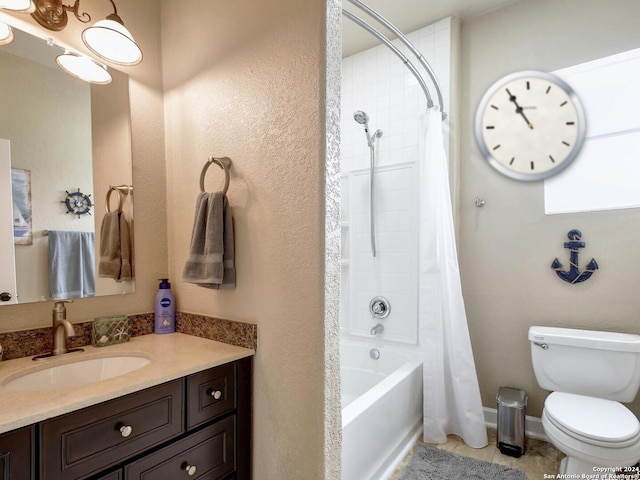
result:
10.55
